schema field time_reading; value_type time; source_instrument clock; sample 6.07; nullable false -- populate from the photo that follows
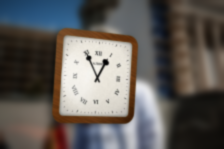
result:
12.55
